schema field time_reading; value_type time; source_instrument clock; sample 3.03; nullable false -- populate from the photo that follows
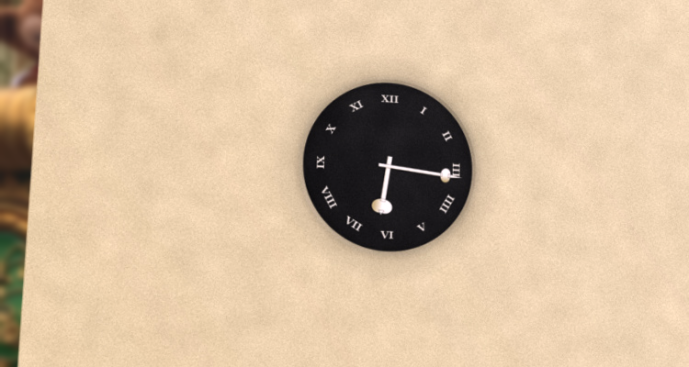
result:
6.16
